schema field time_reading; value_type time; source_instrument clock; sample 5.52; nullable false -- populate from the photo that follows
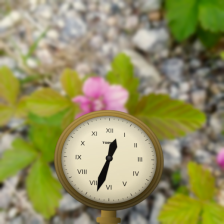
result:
12.33
